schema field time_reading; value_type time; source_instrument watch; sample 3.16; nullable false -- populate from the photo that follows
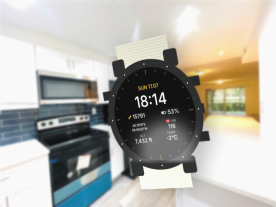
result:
18.14
